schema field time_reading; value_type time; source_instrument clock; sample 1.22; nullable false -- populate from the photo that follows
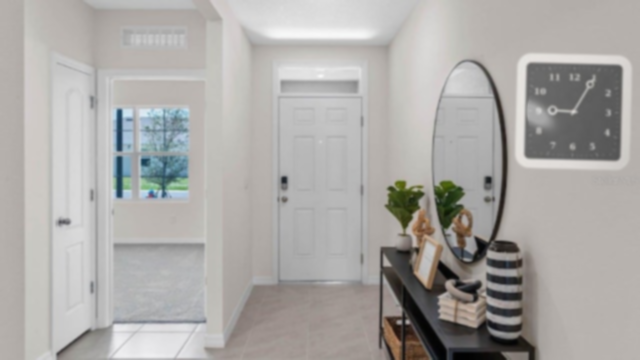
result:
9.05
